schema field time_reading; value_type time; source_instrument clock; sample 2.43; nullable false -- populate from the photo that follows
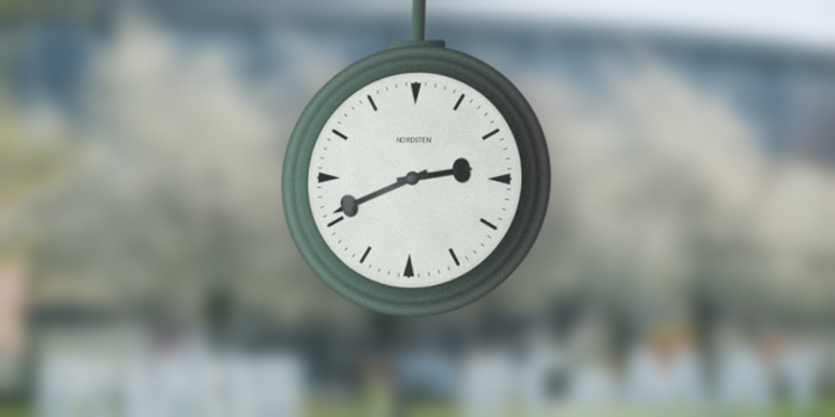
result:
2.41
